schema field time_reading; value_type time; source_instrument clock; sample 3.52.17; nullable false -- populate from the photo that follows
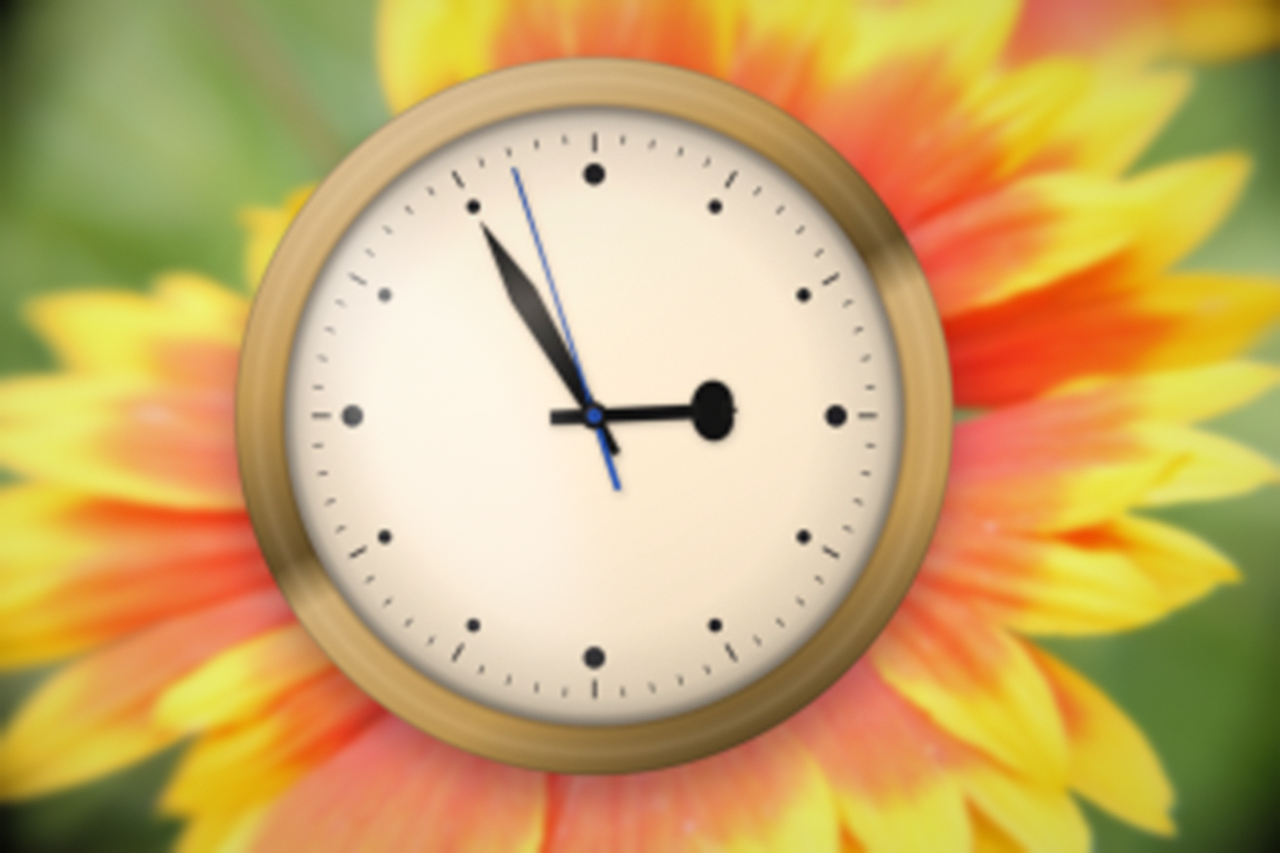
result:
2.54.57
